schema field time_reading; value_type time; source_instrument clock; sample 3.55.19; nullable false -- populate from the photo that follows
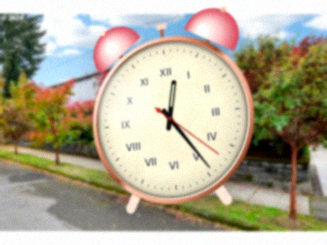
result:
12.24.22
